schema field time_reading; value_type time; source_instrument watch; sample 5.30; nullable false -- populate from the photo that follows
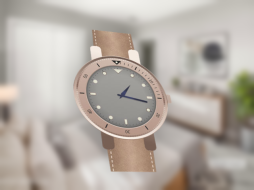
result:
1.17
